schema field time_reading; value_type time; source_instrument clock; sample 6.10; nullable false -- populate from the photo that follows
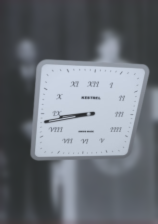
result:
8.43
